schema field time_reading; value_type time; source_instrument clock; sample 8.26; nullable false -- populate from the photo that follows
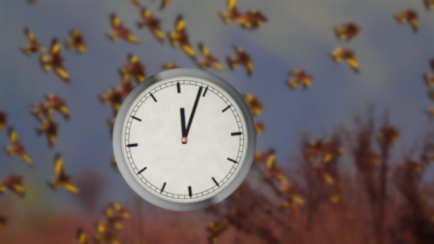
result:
12.04
